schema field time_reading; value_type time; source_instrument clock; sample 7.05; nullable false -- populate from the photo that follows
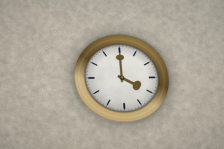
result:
4.00
